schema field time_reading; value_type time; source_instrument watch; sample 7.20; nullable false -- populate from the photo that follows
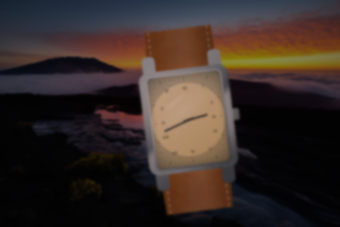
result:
2.42
